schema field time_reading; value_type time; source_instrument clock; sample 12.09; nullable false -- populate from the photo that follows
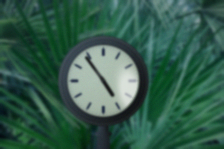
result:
4.54
